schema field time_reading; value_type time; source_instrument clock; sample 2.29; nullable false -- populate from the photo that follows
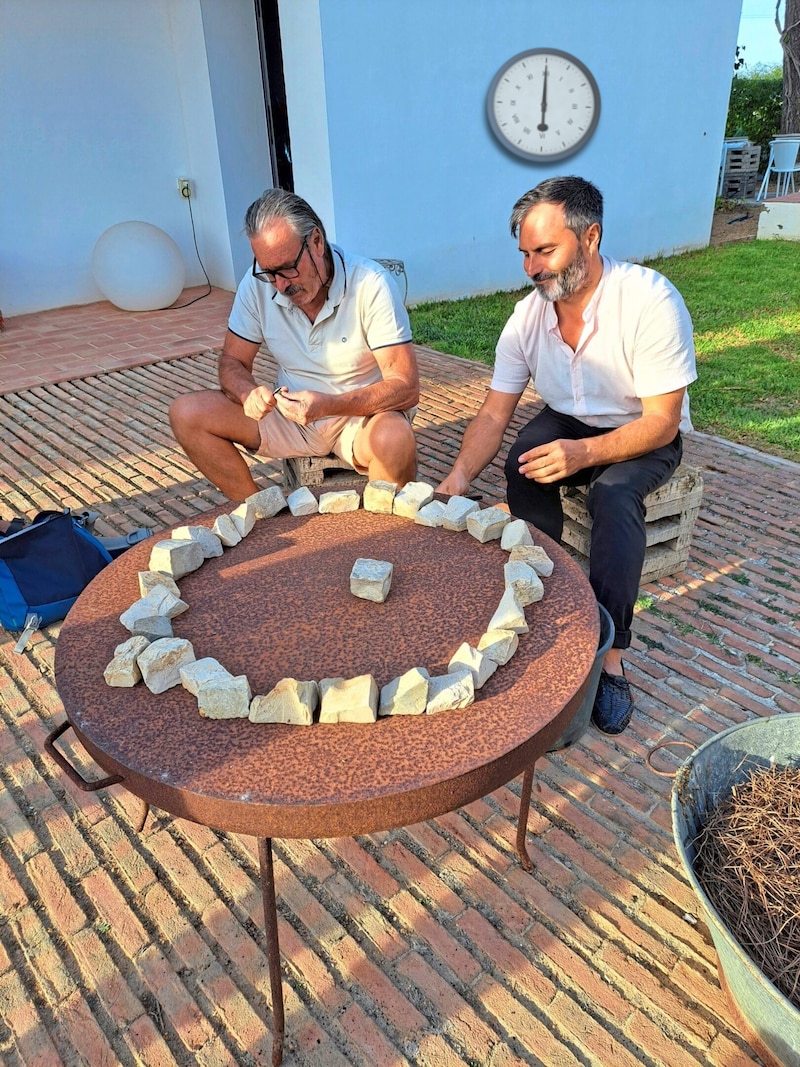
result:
6.00
